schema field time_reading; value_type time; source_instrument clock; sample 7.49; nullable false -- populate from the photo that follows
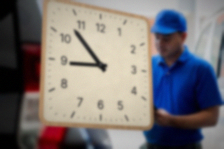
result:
8.53
